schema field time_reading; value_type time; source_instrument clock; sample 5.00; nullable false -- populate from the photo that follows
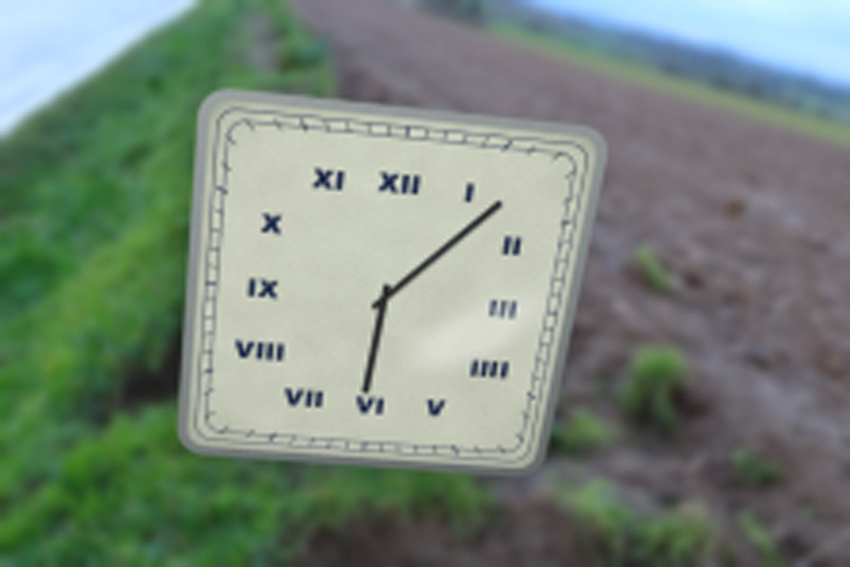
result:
6.07
